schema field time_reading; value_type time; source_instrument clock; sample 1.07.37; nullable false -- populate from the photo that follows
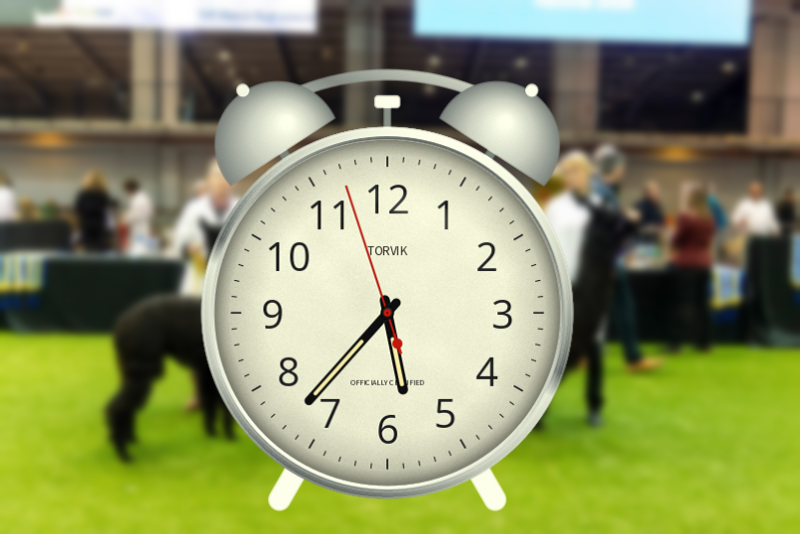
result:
5.36.57
